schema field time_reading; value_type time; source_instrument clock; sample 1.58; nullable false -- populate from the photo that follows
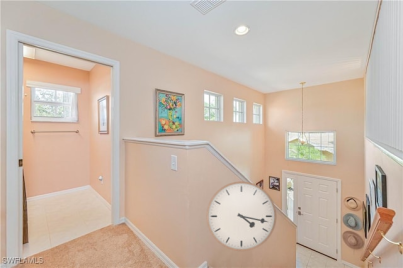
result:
4.17
